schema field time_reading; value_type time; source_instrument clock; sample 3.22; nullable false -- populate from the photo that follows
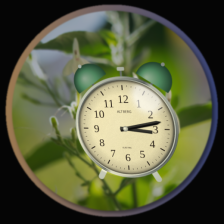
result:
3.13
